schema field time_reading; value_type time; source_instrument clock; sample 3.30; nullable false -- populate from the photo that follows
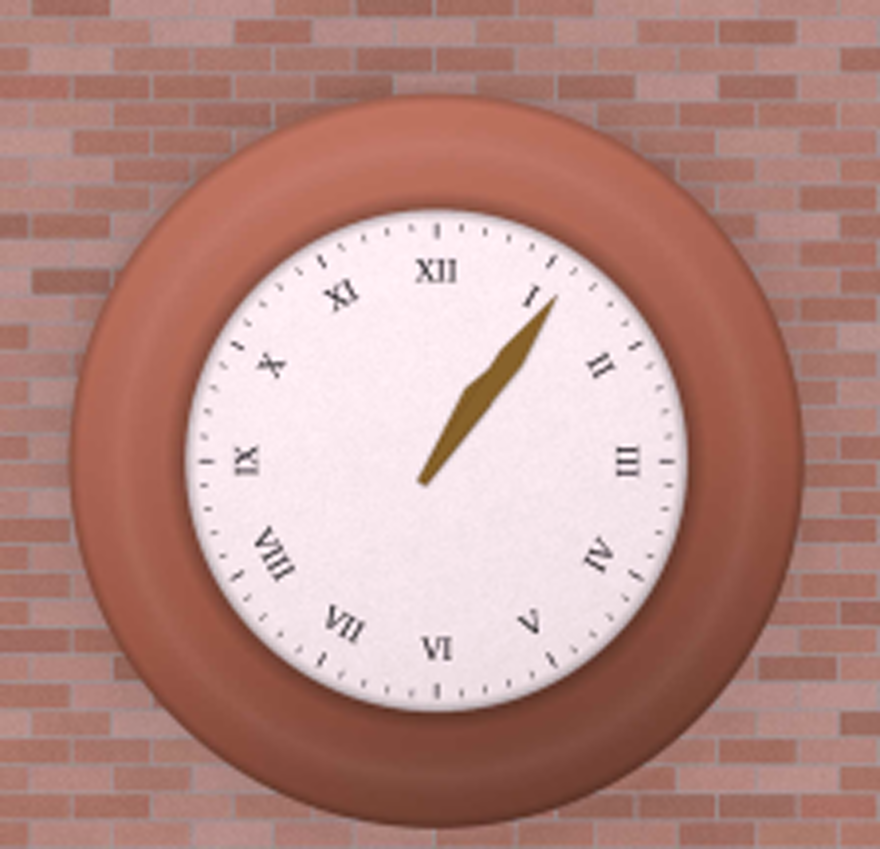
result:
1.06
